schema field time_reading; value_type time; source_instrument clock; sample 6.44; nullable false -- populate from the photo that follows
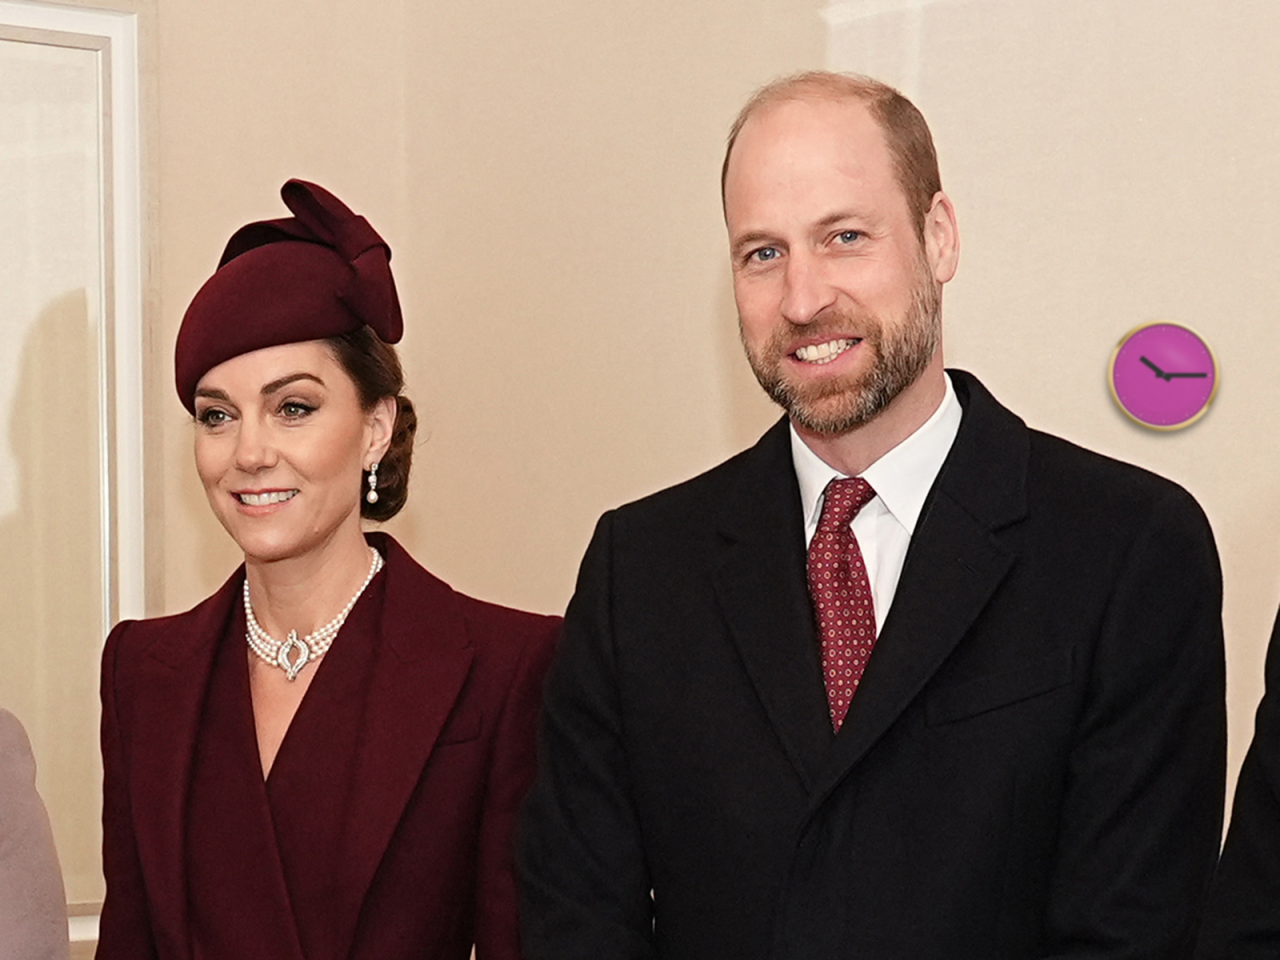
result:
10.15
